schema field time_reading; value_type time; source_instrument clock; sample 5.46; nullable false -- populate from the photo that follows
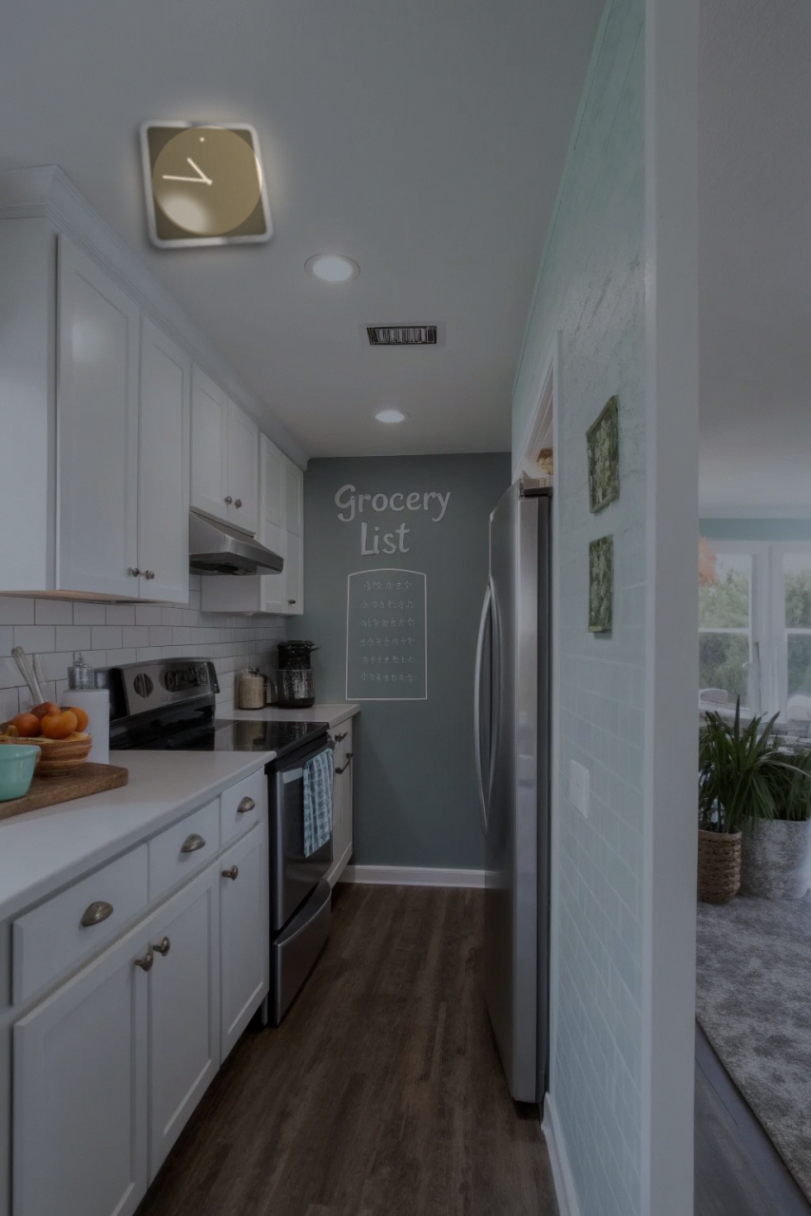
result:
10.46
